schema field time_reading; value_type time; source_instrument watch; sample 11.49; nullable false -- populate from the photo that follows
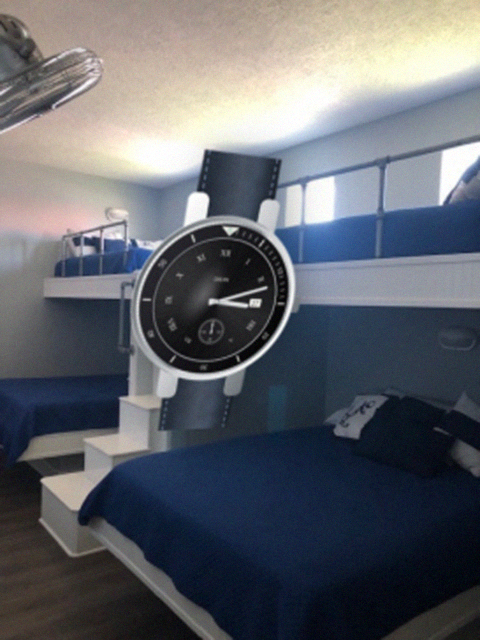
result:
3.12
